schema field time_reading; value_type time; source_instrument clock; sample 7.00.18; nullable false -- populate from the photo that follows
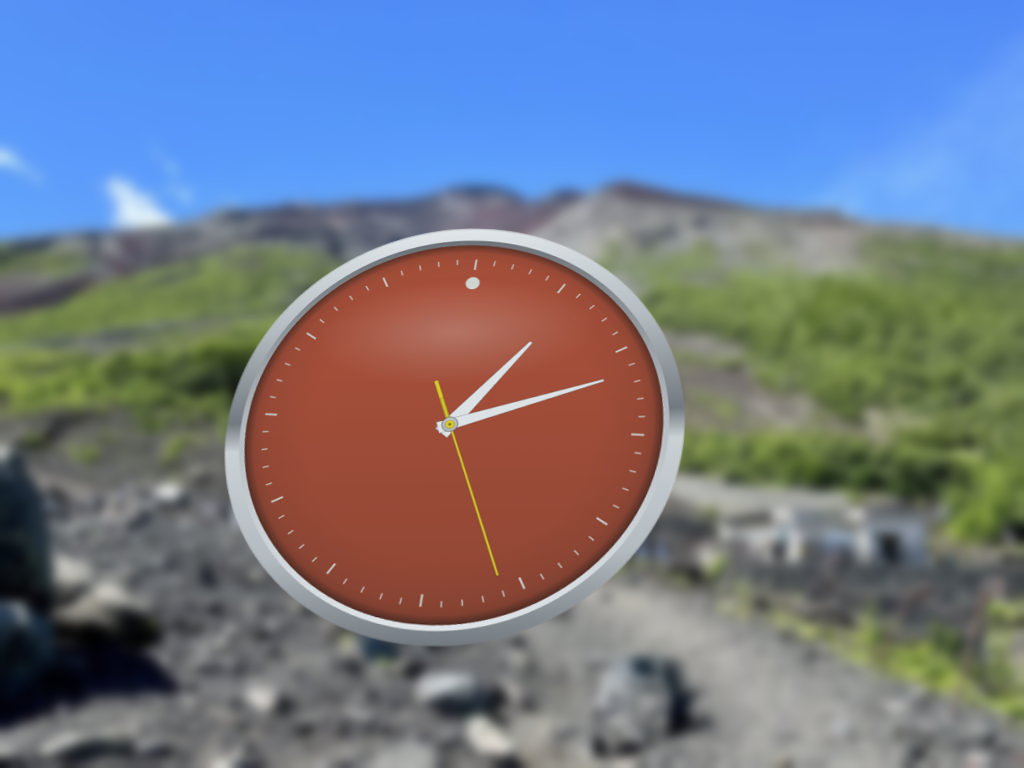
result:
1.11.26
